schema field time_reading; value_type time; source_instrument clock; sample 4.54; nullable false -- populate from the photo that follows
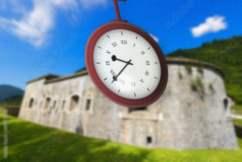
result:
9.38
